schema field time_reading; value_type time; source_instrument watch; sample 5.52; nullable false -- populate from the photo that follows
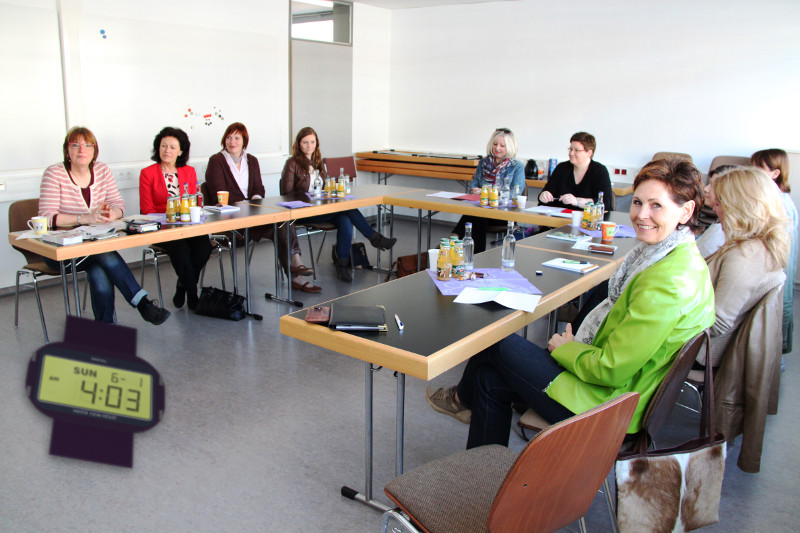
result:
4.03
